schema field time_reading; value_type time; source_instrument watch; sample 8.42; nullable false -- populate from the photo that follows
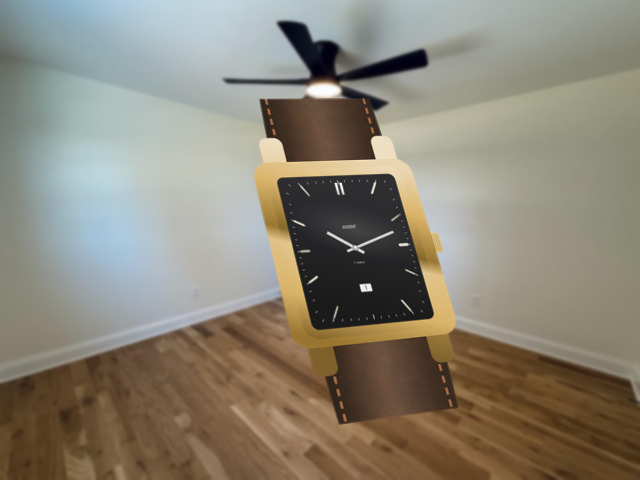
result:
10.12
